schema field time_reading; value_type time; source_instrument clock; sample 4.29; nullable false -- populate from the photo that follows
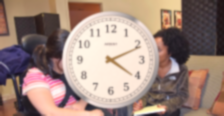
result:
4.11
